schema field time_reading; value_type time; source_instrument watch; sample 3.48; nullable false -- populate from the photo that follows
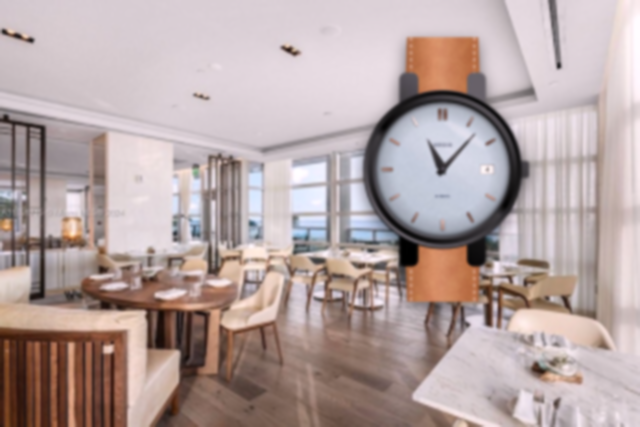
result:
11.07
